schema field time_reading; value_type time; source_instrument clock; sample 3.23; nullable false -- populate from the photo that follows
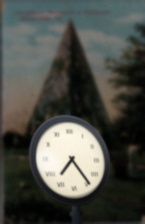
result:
7.24
